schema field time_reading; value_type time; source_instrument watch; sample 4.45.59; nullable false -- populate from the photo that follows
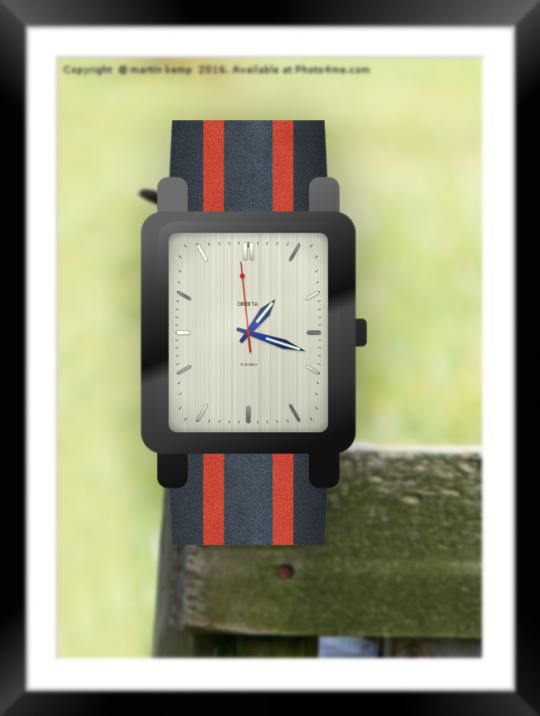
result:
1.17.59
